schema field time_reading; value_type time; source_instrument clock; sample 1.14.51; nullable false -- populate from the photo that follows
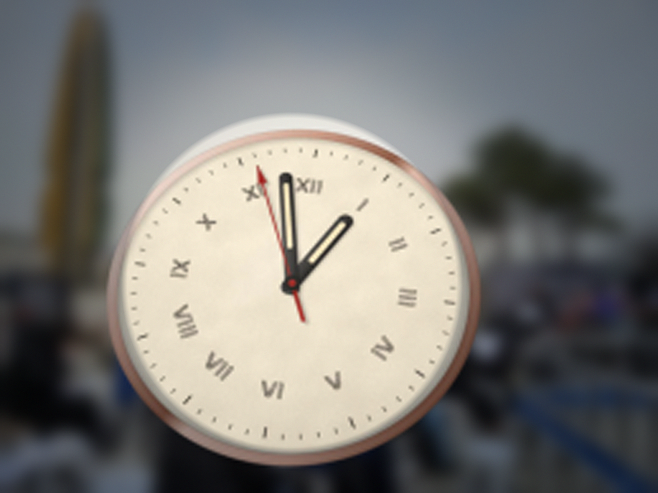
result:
12.57.56
